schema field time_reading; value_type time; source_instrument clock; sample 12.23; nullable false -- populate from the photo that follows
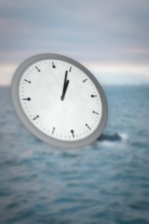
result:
1.04
